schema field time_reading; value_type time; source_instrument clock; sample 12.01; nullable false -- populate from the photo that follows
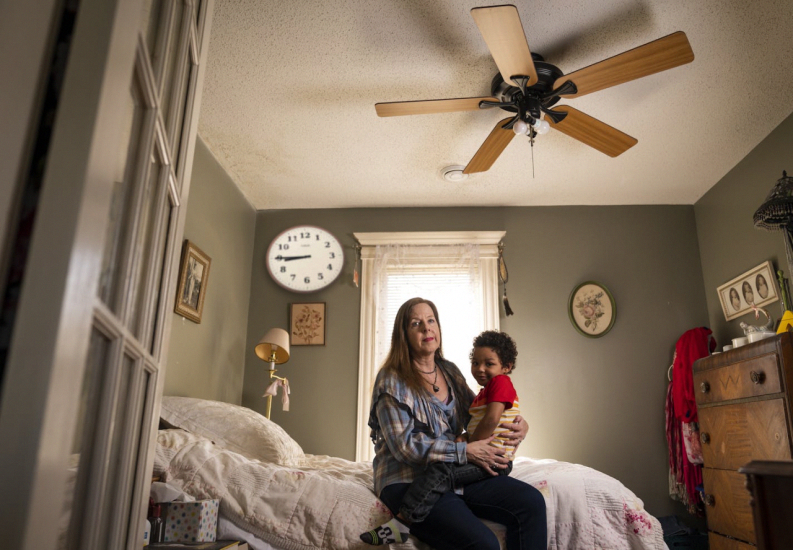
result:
8.45
